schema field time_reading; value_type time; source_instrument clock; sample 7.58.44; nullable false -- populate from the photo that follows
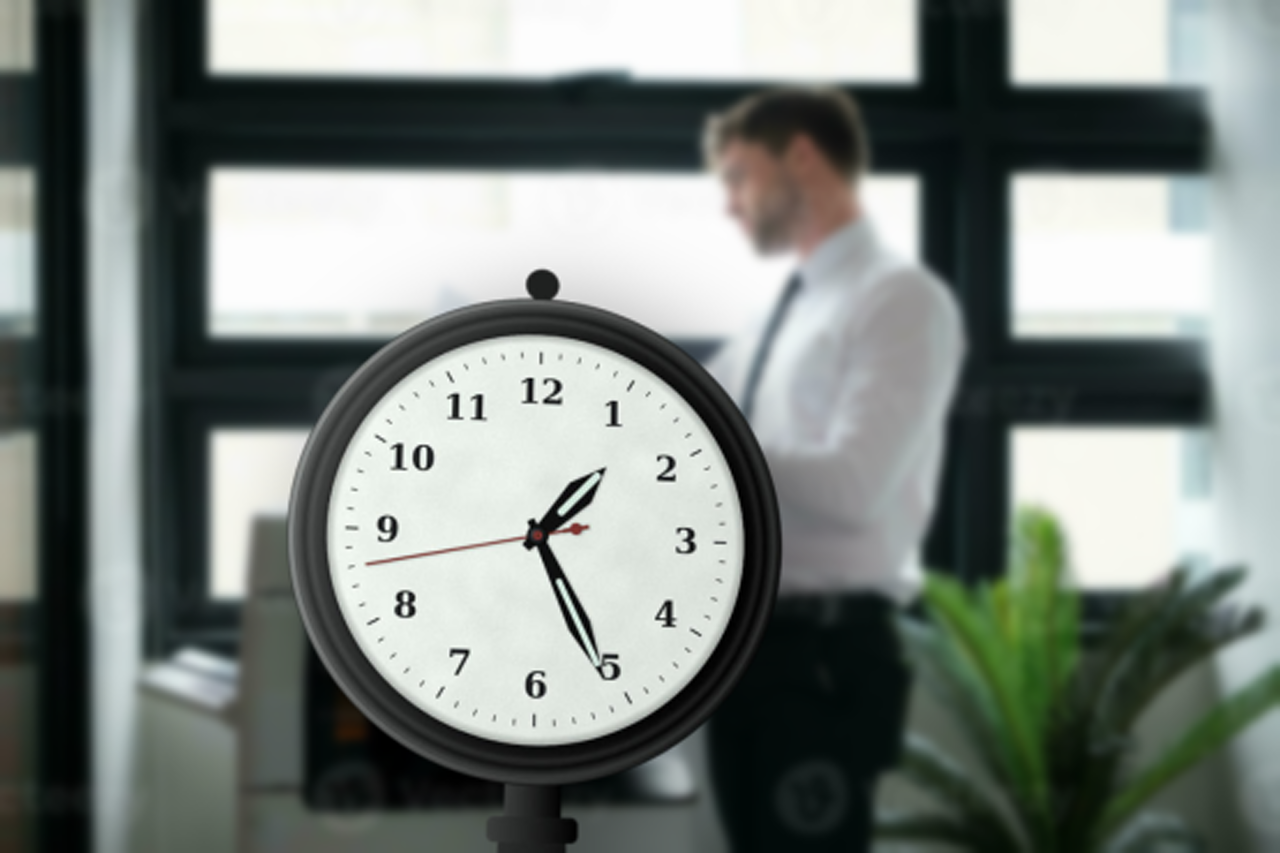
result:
1.25.43
